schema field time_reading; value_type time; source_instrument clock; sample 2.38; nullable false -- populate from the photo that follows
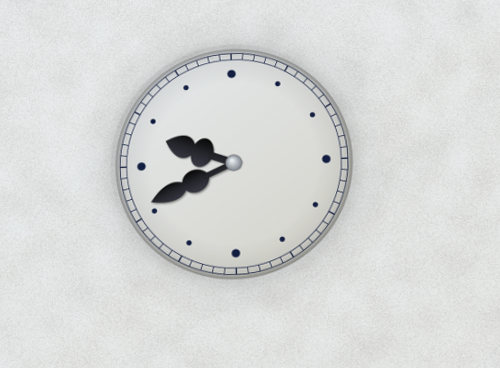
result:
9.41
